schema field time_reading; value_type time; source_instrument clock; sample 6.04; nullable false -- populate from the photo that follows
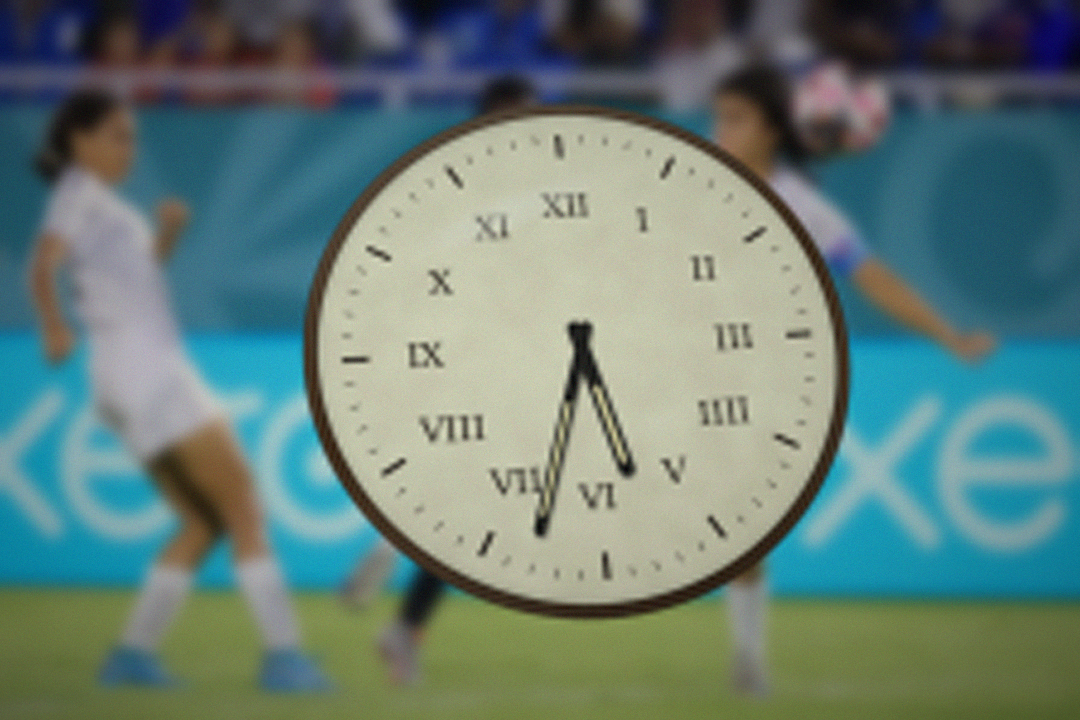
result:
5.33
